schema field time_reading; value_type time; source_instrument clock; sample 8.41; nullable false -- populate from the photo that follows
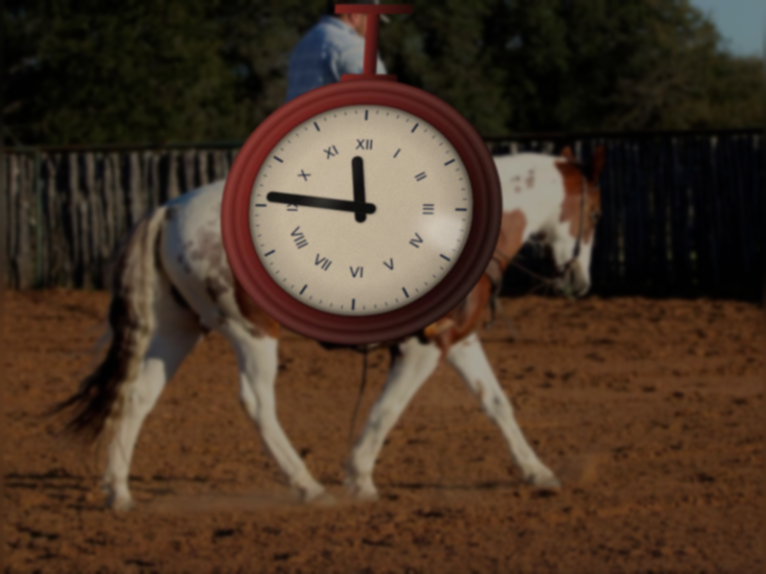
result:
11.46
